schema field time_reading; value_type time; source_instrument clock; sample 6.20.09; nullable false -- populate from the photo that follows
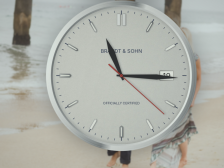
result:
11.15.22
